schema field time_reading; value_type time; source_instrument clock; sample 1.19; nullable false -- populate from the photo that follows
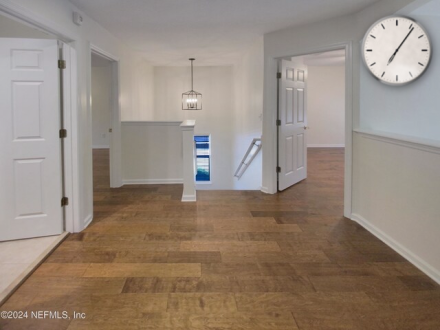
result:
7.06
